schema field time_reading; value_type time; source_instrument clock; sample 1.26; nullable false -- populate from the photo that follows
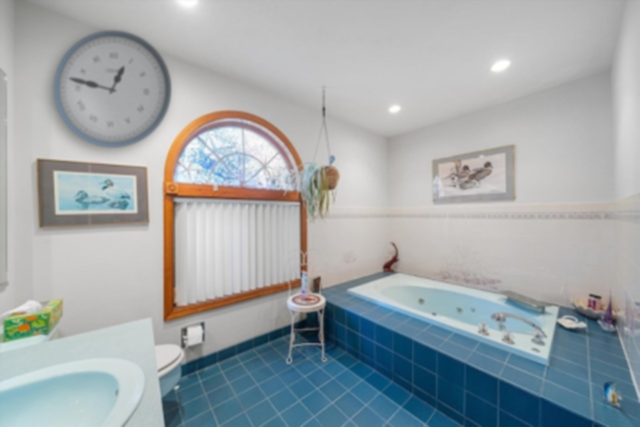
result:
12.47
